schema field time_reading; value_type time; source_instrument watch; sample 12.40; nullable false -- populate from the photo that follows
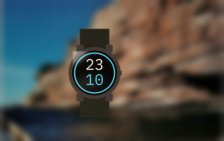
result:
23.10
